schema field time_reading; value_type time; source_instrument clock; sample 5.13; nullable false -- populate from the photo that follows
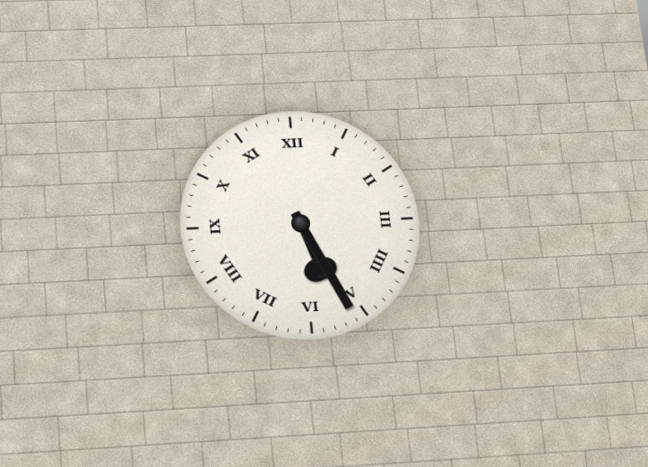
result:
5.26
